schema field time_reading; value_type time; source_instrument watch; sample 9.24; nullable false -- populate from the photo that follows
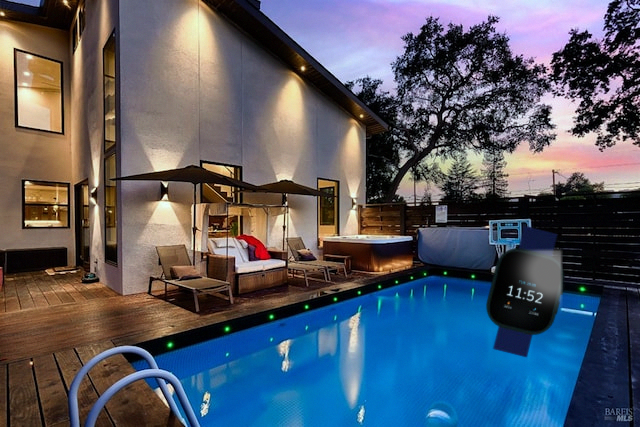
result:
11.52
